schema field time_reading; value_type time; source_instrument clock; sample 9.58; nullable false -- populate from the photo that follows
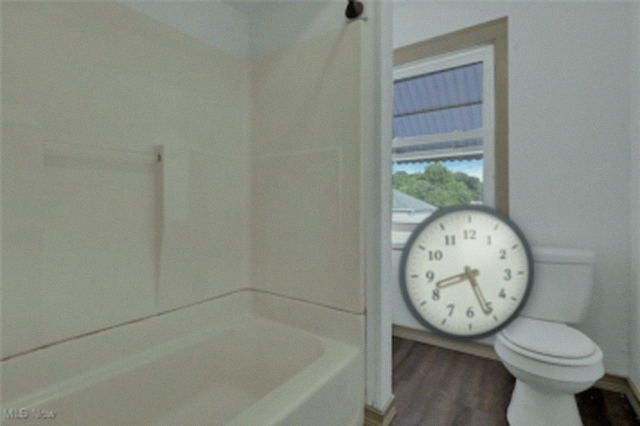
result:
8.26
